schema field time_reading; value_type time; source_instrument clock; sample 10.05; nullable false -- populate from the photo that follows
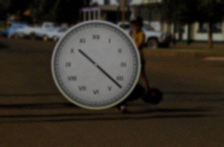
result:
10.22
